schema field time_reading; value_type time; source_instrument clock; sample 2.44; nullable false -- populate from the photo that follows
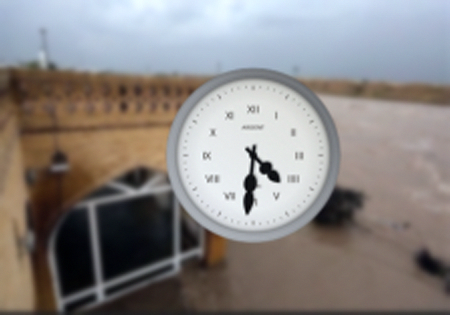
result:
4.31
